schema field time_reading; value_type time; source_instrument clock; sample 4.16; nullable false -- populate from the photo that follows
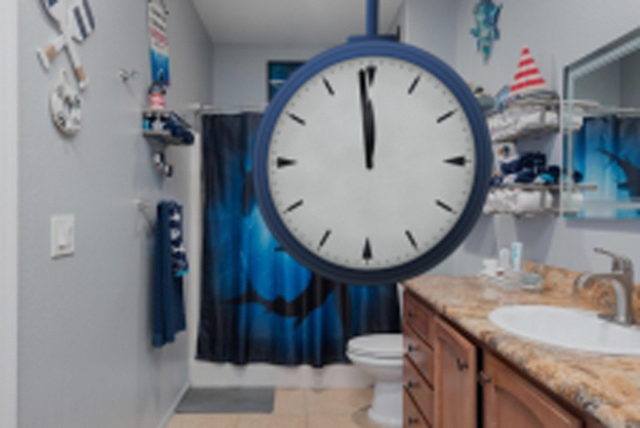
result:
11.59
